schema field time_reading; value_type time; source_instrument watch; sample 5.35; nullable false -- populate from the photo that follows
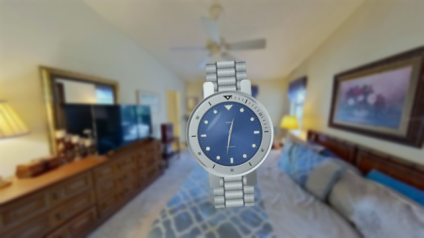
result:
12.32
